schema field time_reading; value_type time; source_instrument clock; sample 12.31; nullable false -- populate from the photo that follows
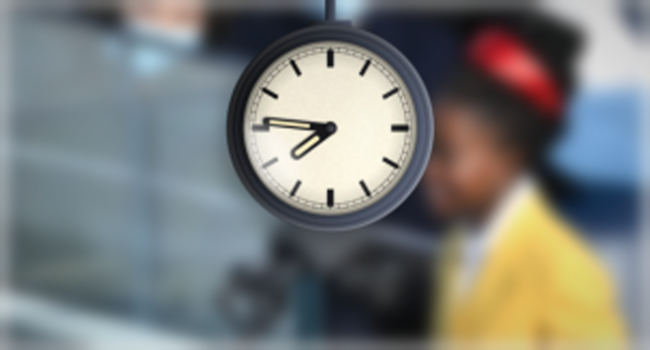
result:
7.46
